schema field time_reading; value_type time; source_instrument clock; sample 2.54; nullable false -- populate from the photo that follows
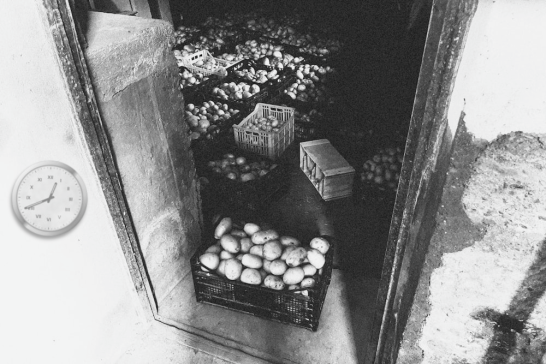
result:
12.41
